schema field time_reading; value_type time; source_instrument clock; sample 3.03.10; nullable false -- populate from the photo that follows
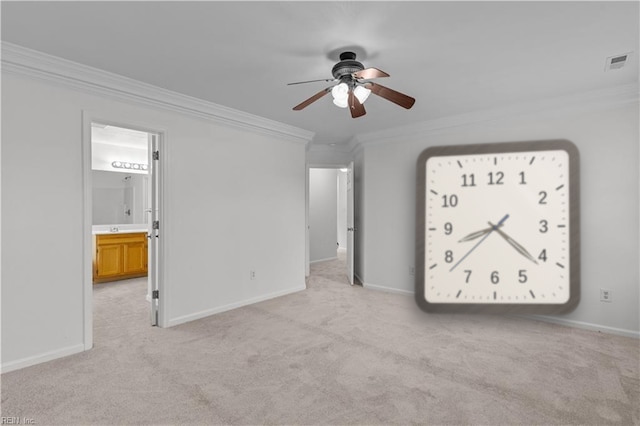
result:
8.21.38
